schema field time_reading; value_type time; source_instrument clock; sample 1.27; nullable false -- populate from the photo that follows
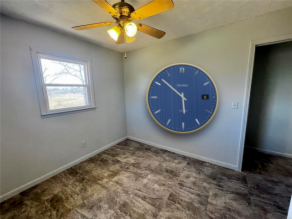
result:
5.52
